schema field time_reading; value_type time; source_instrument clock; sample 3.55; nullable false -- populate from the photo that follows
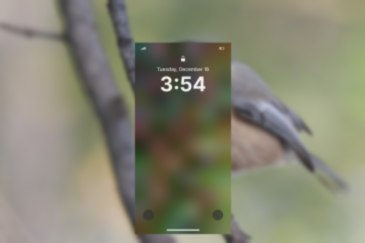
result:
3.54
